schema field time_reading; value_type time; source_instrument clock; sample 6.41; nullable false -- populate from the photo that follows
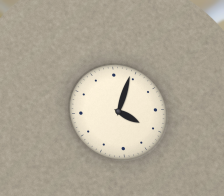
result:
4.04
